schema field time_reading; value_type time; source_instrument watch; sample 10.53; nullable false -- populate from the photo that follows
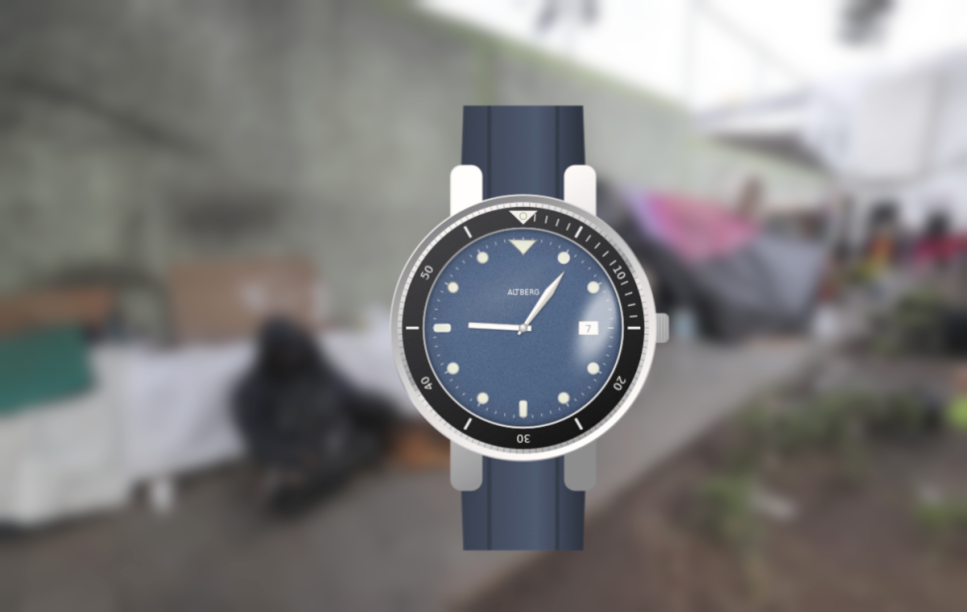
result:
9.06
